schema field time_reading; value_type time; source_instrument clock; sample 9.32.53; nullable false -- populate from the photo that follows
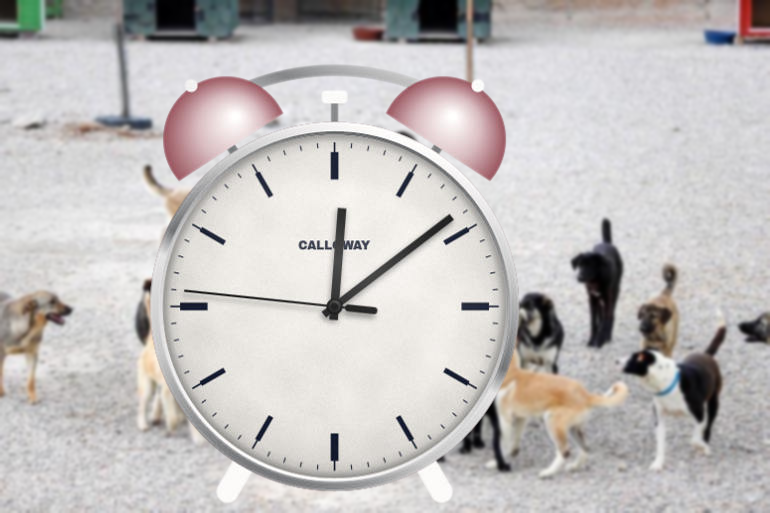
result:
12.08.46
